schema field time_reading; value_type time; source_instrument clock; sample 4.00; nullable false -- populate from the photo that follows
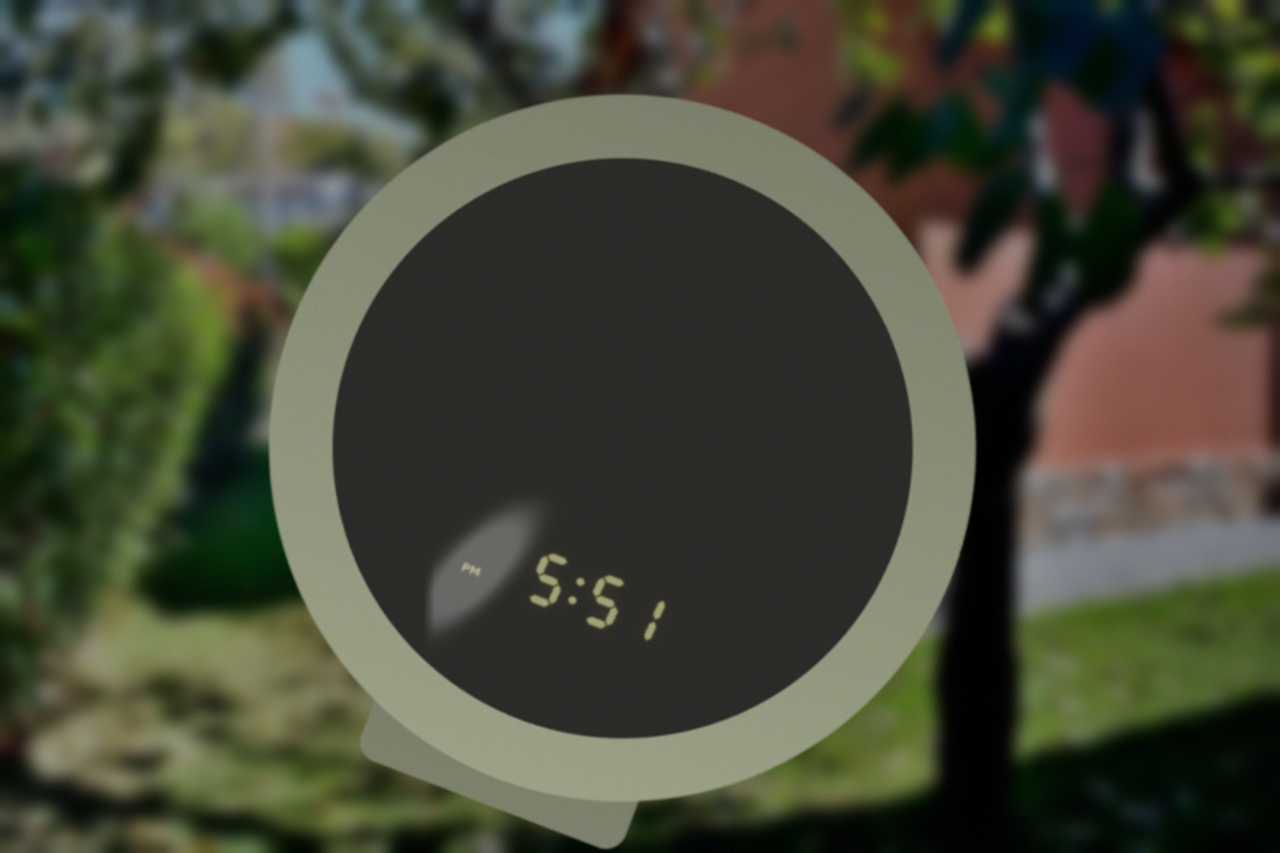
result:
5.51
